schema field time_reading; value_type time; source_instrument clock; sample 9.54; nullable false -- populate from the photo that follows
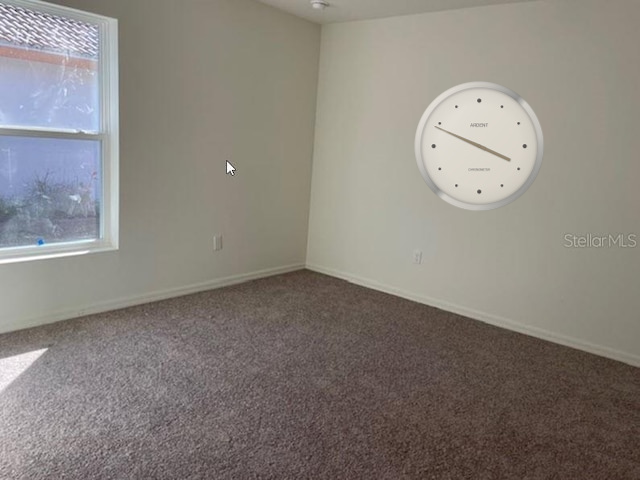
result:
3.49
